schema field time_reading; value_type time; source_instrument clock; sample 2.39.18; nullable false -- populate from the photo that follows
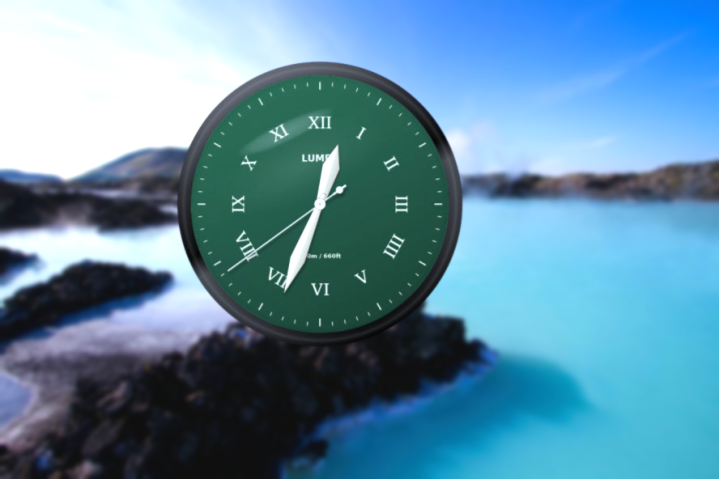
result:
12.33.39
